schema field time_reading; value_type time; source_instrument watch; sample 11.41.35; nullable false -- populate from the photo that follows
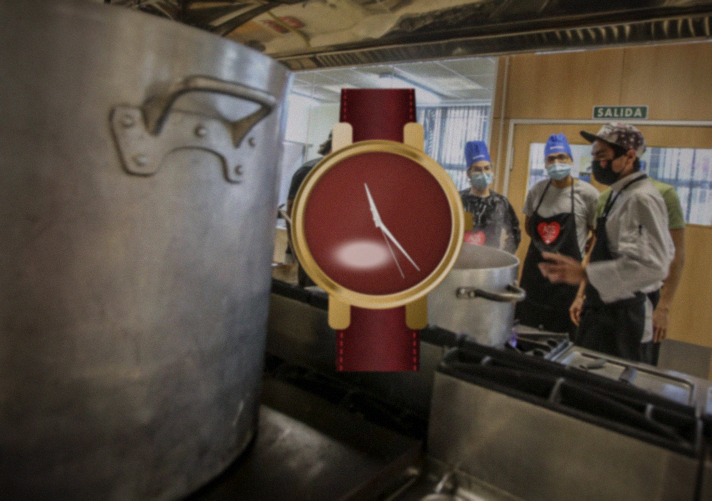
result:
11.23.26
